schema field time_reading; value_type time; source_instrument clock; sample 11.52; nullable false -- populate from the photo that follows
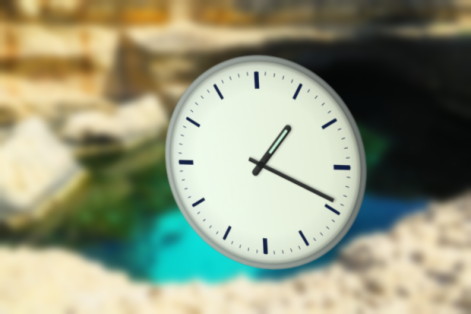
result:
1.19
